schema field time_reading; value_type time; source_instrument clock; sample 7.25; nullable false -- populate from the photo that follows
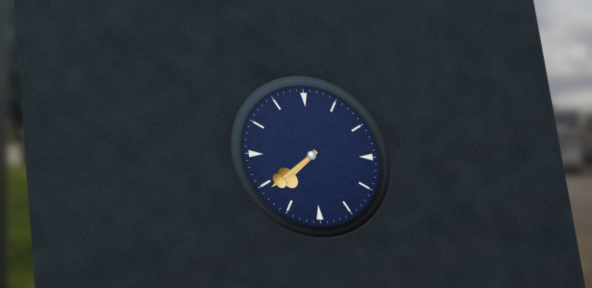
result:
7.39
